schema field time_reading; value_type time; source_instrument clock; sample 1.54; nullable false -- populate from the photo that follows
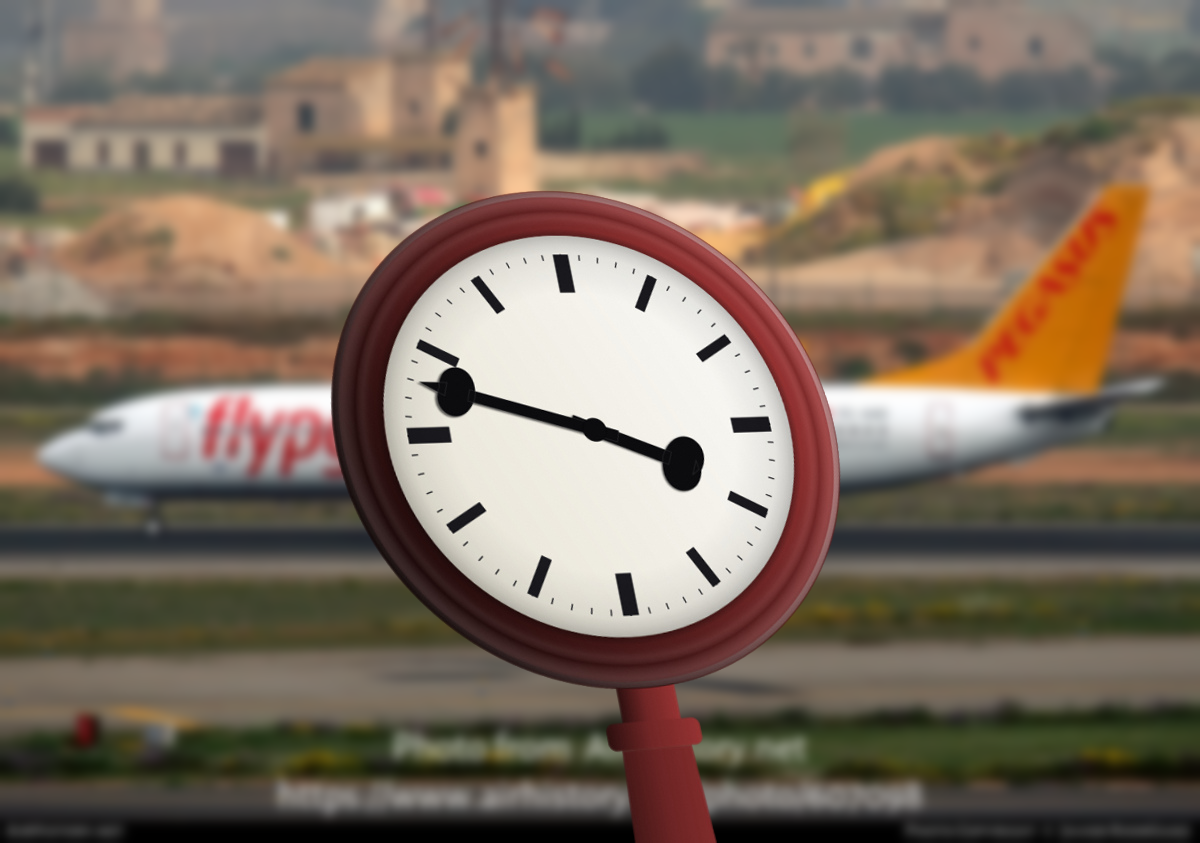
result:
3.48
